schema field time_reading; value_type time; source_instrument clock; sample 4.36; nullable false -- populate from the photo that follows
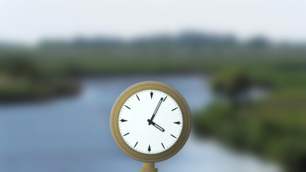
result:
4.04
